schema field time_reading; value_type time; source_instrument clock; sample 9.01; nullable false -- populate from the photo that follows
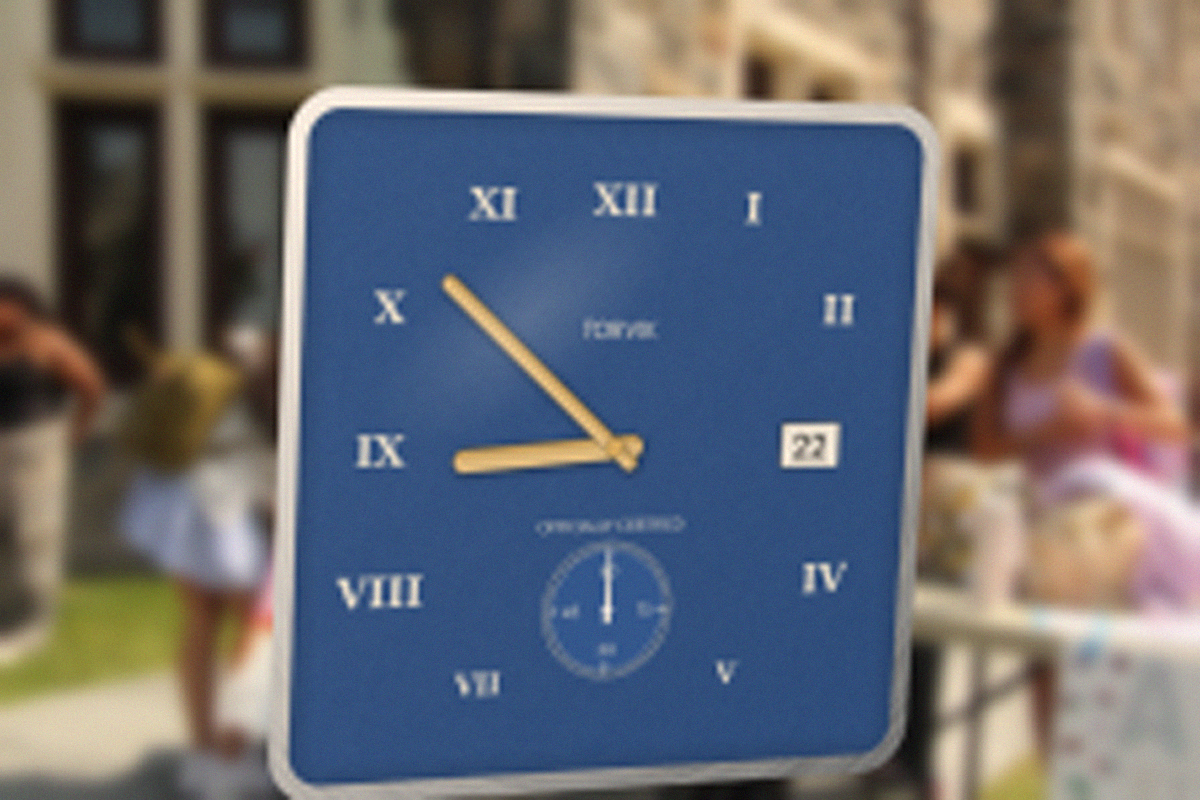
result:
8.52
